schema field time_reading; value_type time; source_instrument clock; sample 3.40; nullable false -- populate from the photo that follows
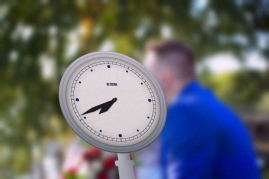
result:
7.41
